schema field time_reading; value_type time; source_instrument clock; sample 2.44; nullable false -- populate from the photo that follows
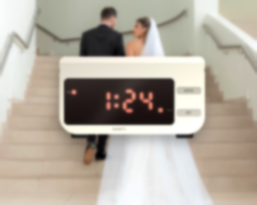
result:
1.24
